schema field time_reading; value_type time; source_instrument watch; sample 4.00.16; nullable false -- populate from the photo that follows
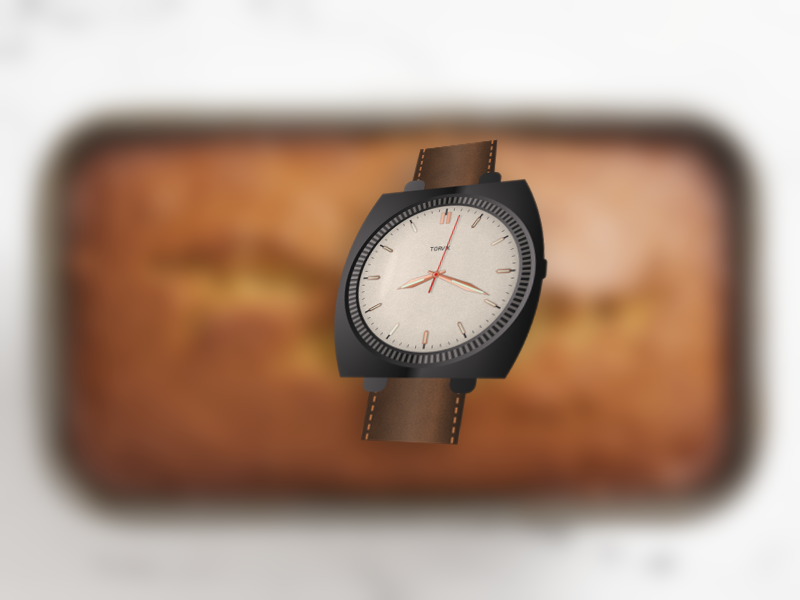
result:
8.19.02
